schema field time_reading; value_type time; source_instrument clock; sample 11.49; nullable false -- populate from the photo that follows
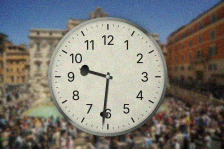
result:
9.31
